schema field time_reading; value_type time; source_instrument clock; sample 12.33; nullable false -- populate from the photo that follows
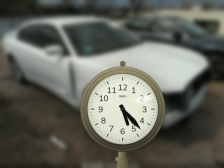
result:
5.23
